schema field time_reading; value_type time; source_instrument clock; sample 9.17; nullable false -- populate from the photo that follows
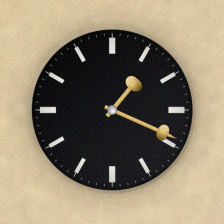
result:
1.19
